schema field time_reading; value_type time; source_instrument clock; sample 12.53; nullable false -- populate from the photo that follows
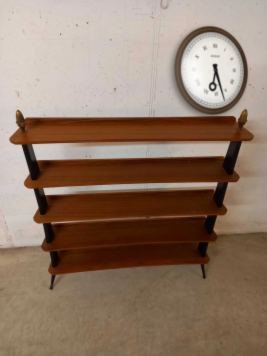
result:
6.27
